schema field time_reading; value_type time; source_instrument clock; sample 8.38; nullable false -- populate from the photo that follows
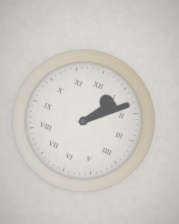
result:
1.08
